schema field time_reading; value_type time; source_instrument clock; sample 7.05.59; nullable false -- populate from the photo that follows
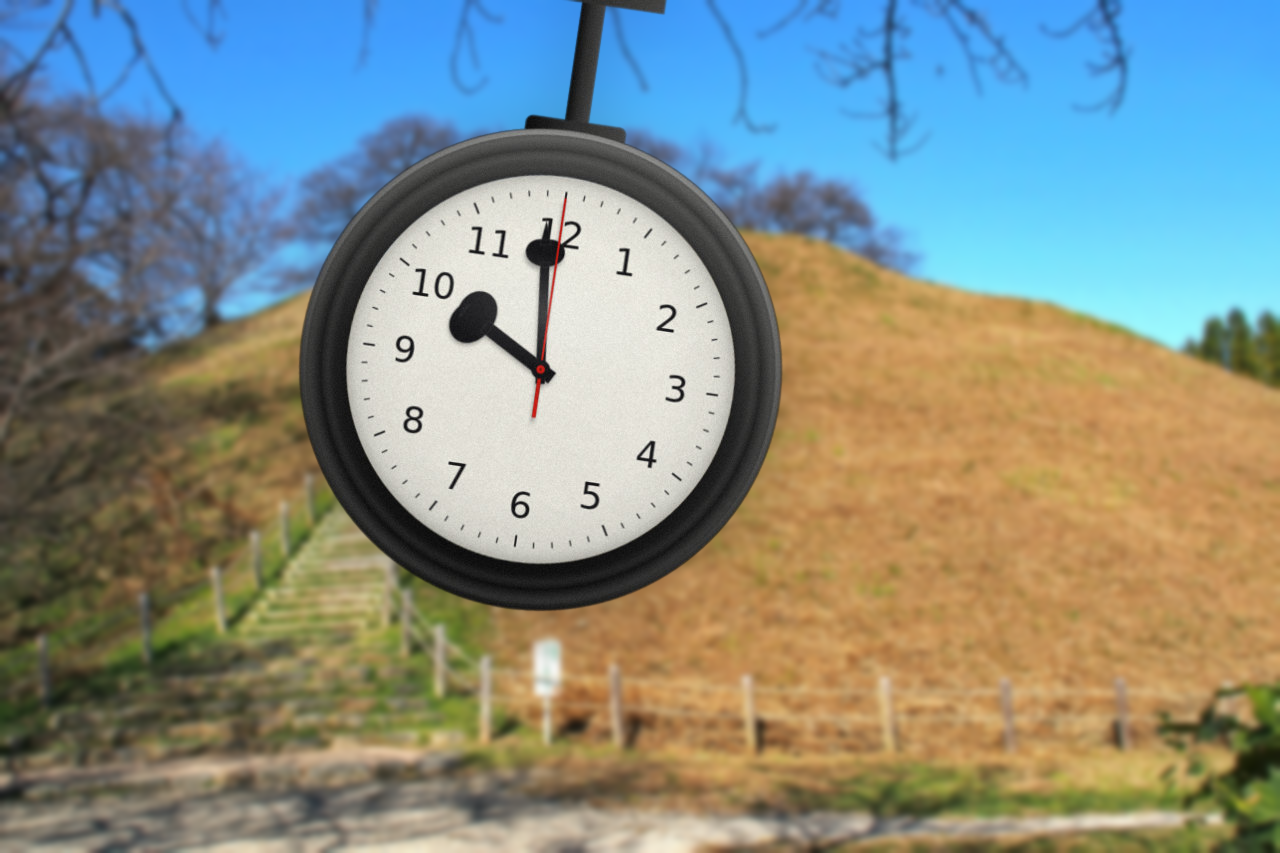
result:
9.59.00
